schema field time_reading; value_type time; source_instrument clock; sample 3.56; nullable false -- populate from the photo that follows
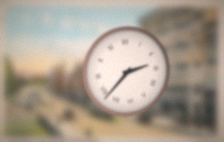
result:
2.38
